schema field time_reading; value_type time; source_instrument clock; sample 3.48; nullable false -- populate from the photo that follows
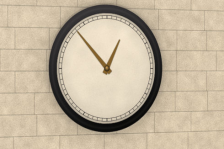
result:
12.53
